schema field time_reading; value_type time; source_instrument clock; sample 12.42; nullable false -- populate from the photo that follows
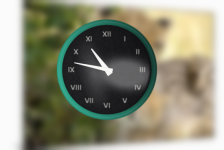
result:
10.47
